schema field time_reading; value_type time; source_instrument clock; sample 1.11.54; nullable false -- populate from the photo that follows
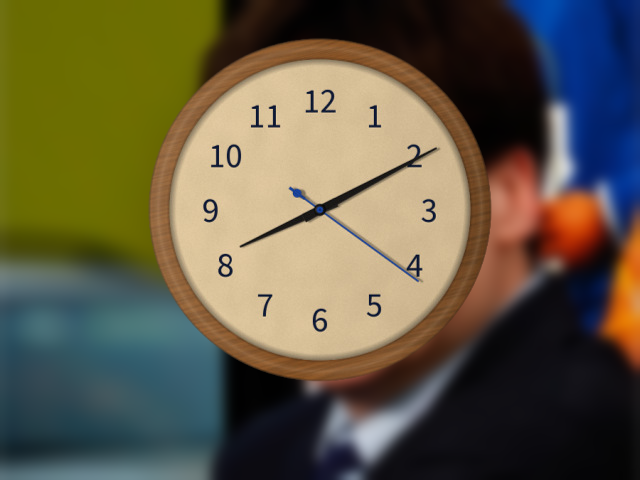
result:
8.10.21
